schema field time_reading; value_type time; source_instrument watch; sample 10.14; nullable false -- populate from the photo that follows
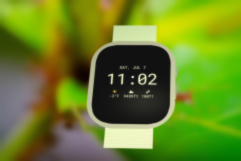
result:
11.02
